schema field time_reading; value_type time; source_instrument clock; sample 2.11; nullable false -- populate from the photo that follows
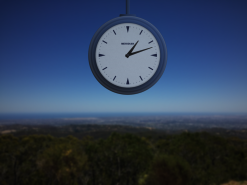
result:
1.12
